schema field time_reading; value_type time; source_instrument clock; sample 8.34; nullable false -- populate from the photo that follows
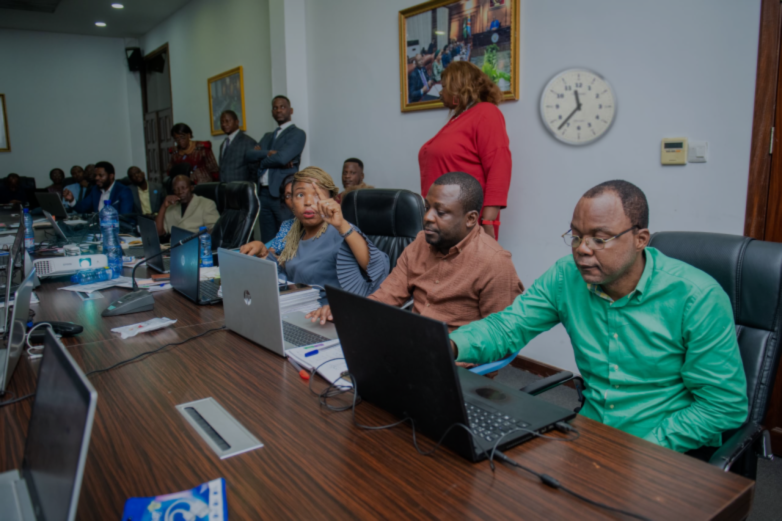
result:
11.37
